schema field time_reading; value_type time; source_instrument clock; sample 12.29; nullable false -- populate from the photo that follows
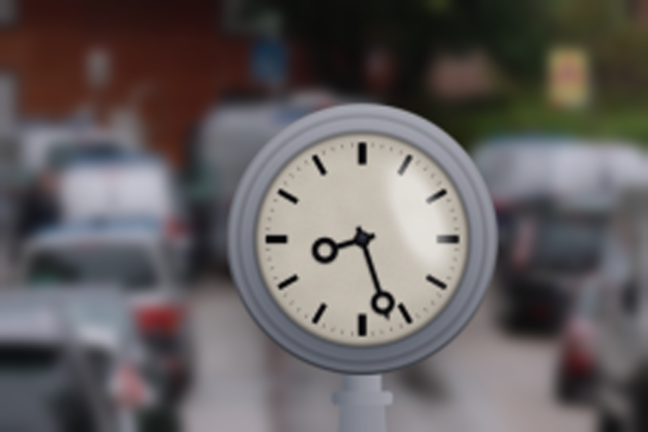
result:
8.27
